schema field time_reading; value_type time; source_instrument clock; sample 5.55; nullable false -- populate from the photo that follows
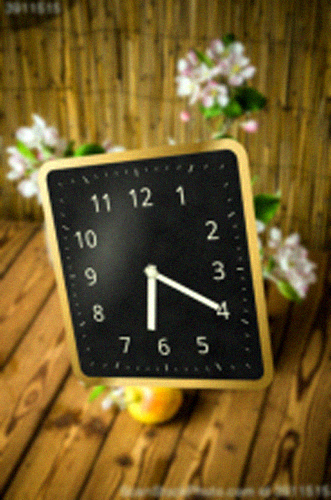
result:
6.20
